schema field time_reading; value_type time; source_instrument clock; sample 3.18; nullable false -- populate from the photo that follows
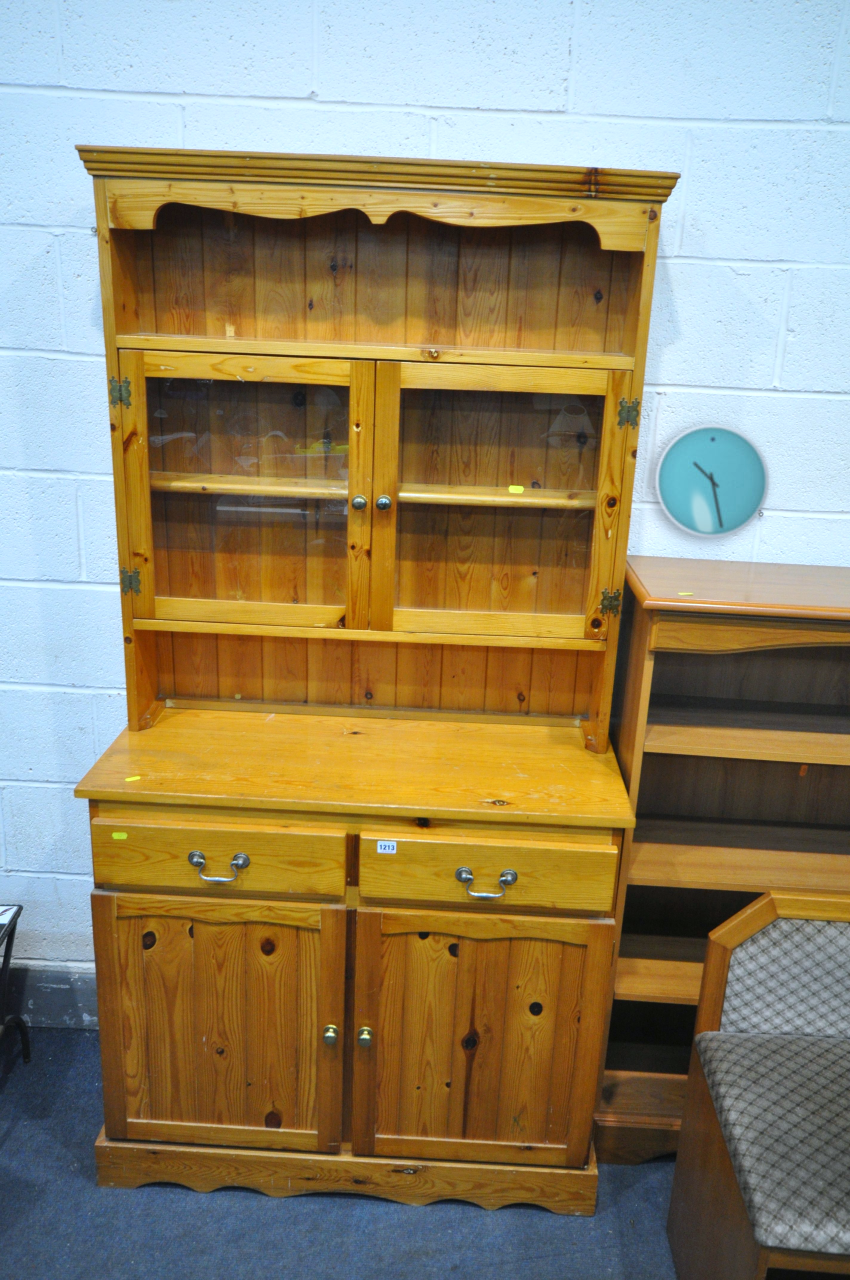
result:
10.28
